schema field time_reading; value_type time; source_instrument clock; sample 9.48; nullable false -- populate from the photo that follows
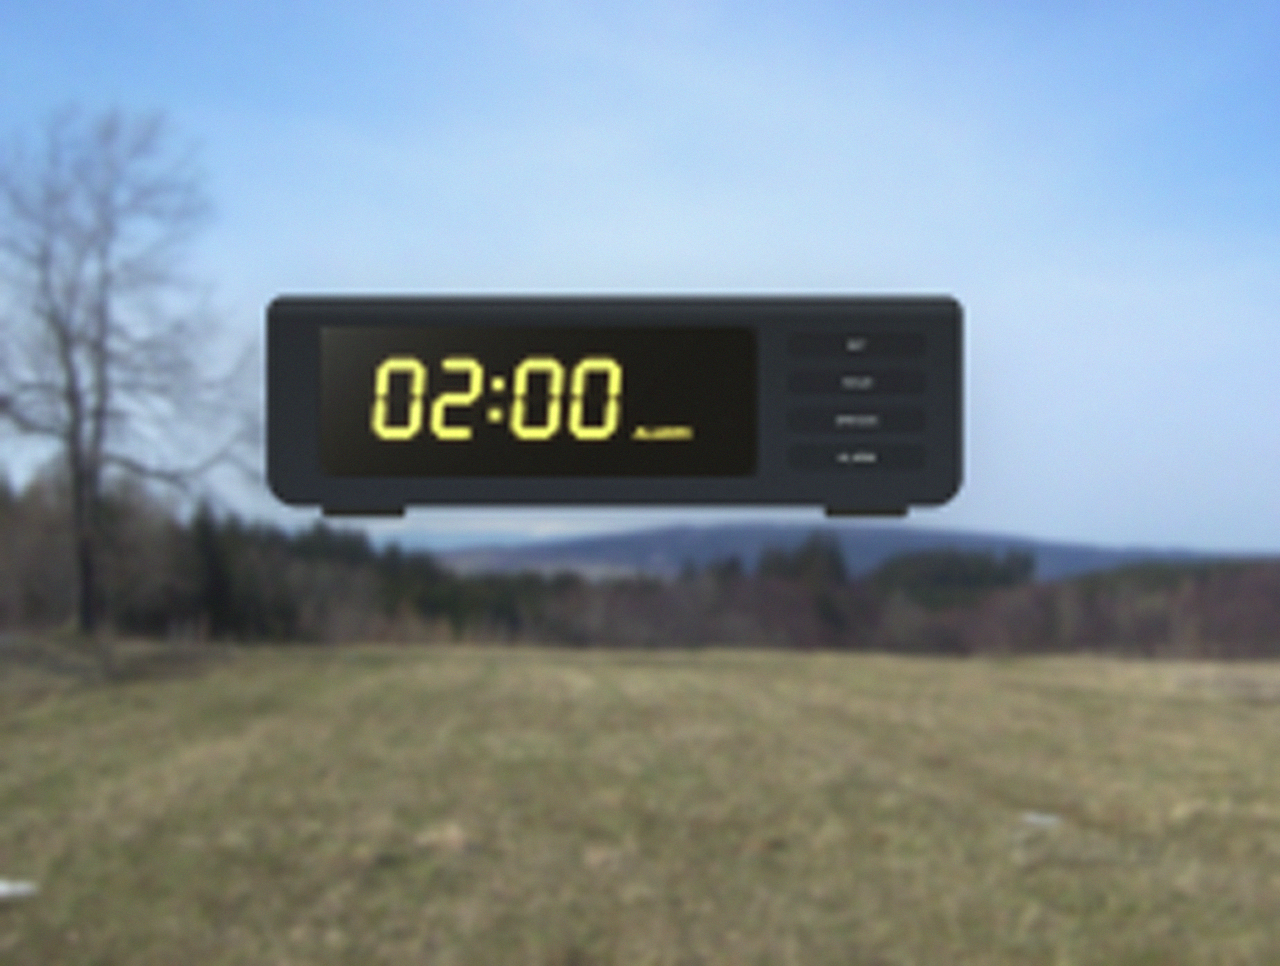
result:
2.00
